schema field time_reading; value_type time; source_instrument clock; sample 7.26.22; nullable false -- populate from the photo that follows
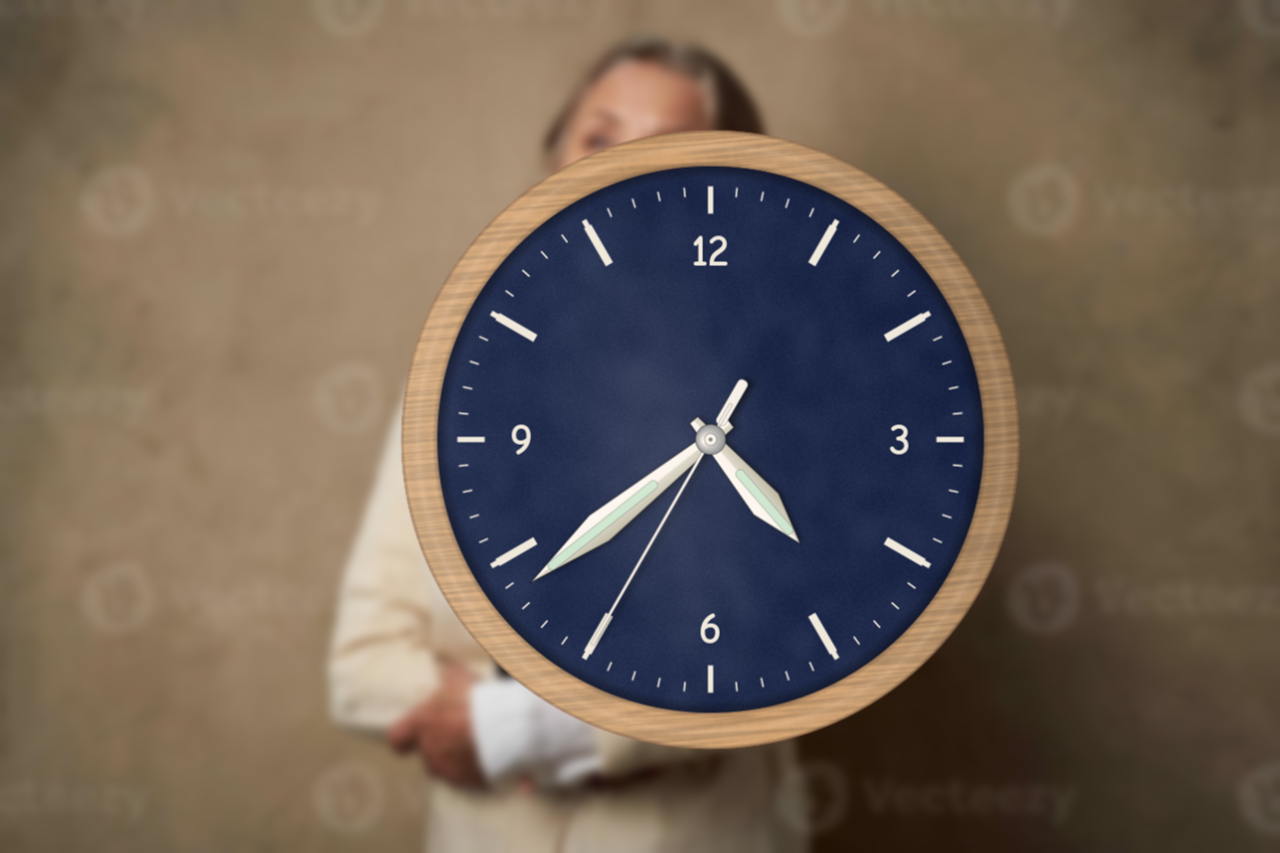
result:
4.38.35
